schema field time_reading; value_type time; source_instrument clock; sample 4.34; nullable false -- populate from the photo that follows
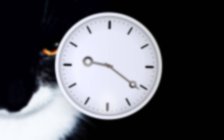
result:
9.21
